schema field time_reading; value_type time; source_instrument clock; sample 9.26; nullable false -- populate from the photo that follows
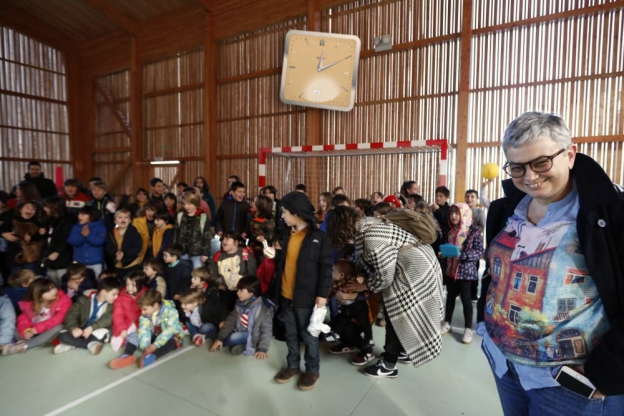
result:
12.10
